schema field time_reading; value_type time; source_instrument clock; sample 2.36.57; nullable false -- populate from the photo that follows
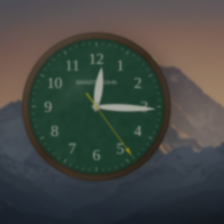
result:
12.15.24
